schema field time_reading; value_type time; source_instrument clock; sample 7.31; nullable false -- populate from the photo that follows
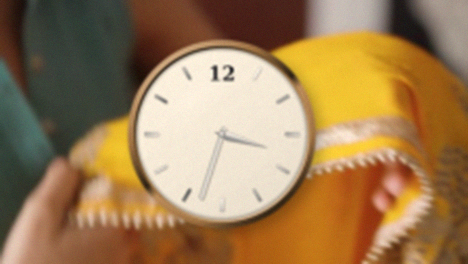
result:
3.33
